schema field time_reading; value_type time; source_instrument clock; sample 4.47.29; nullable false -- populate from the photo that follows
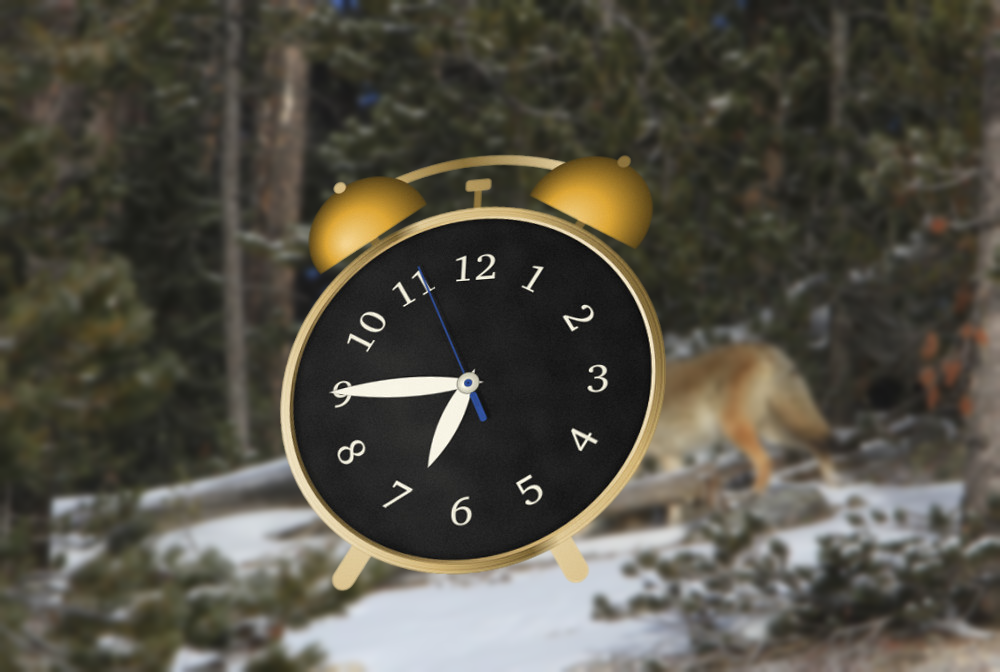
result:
6.44.56
